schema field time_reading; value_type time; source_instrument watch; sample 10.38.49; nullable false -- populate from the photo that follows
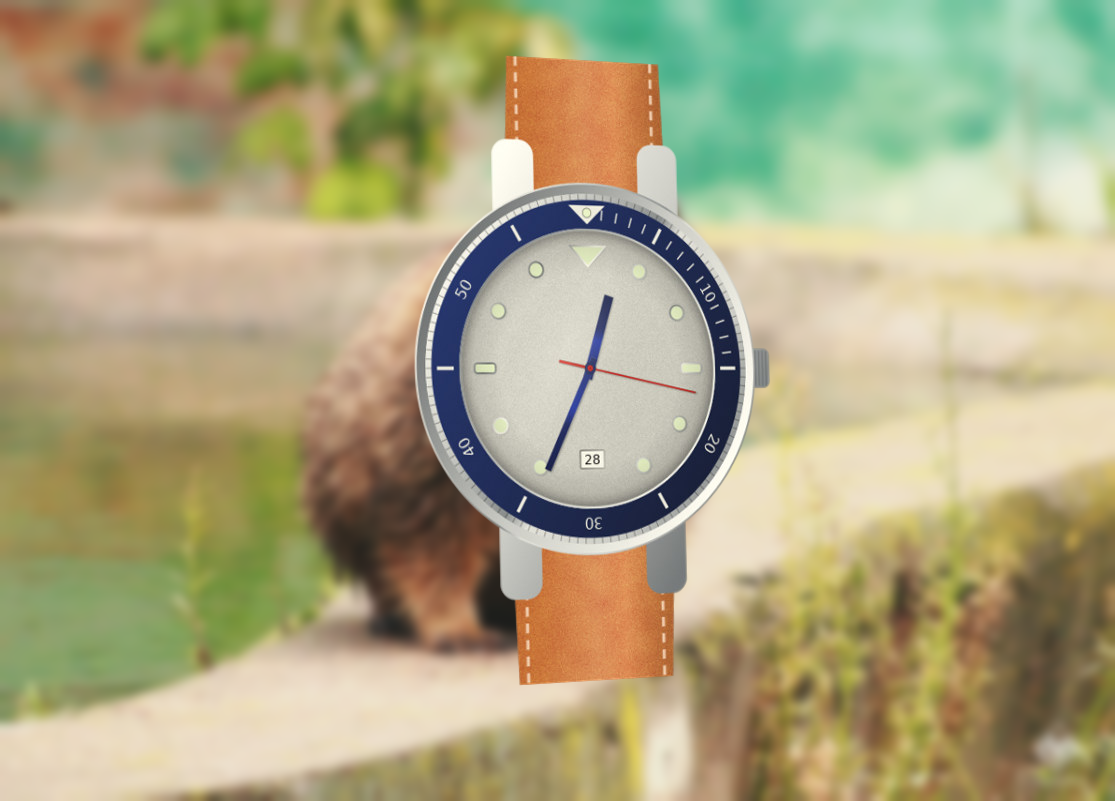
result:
12.34.17
